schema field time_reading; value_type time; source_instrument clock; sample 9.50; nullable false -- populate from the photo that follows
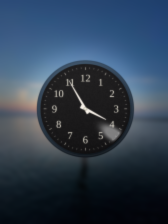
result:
3.55
